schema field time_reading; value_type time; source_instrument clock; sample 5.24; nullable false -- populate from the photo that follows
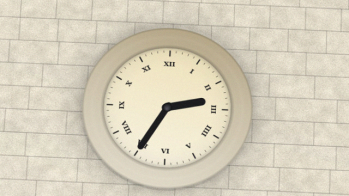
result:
2.35
